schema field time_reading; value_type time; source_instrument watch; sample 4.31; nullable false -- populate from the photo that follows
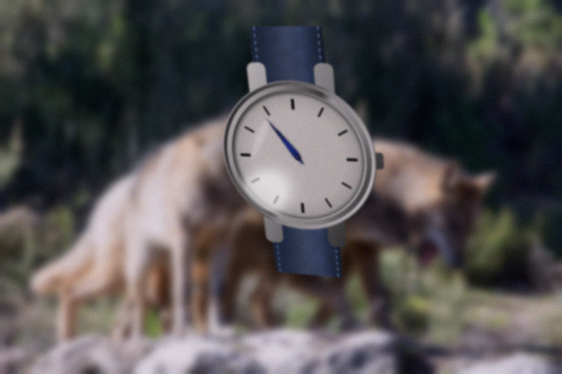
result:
10.54
